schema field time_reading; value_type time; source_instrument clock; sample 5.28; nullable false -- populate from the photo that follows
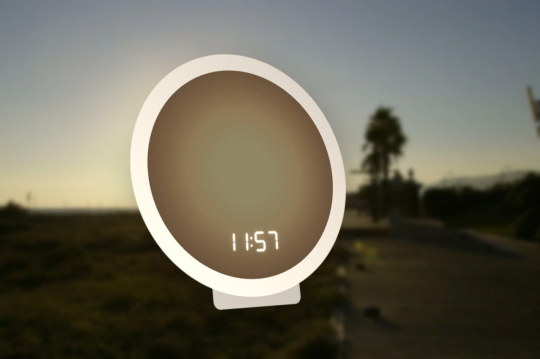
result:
11.57
